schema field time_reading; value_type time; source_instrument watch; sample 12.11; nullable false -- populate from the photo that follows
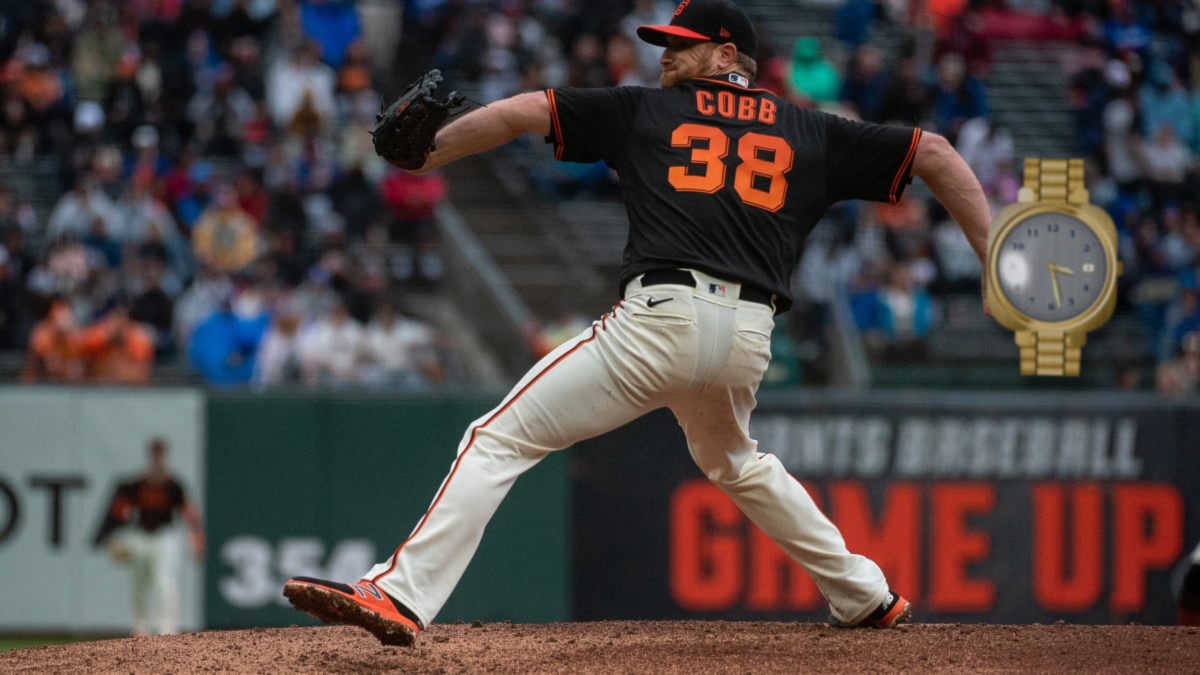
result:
3.28
